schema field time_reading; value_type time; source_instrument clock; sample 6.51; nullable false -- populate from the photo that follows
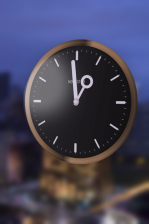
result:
12.59
